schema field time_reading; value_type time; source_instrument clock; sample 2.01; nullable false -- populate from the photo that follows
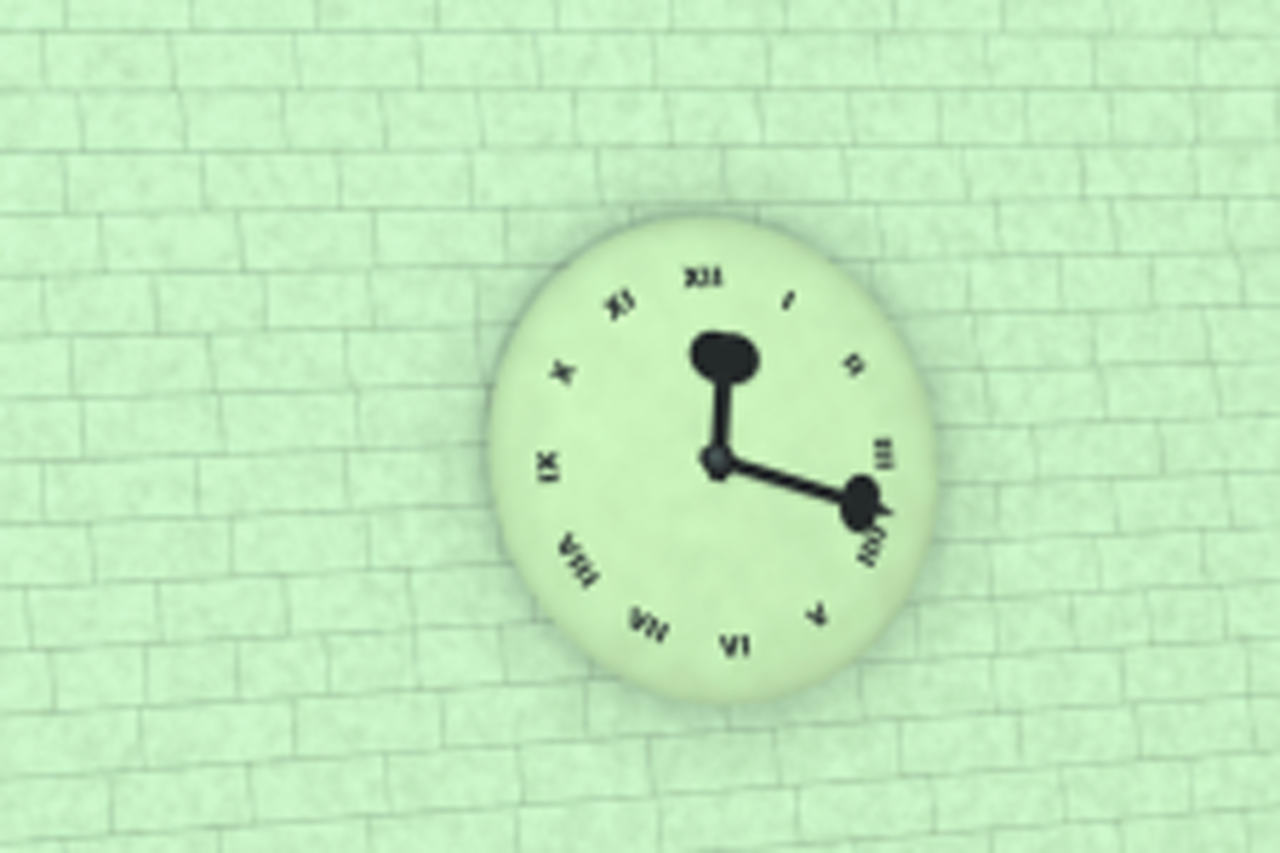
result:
12.18
